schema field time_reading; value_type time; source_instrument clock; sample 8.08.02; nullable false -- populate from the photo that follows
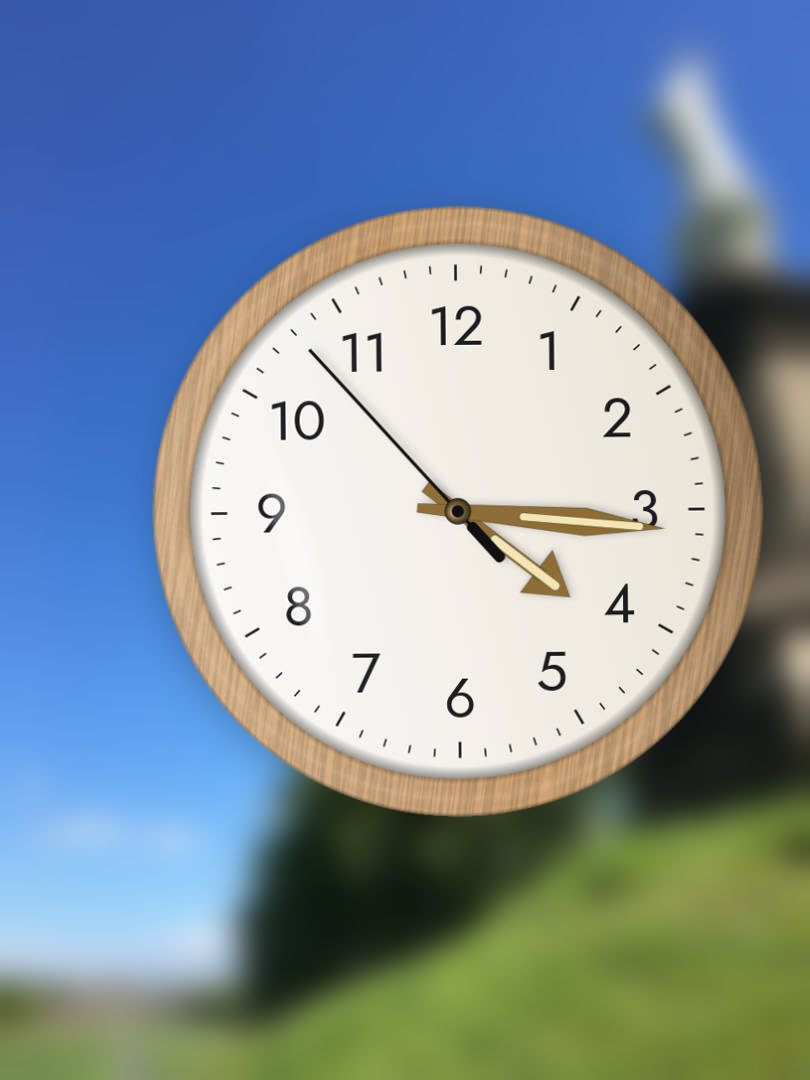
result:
4.15.53
